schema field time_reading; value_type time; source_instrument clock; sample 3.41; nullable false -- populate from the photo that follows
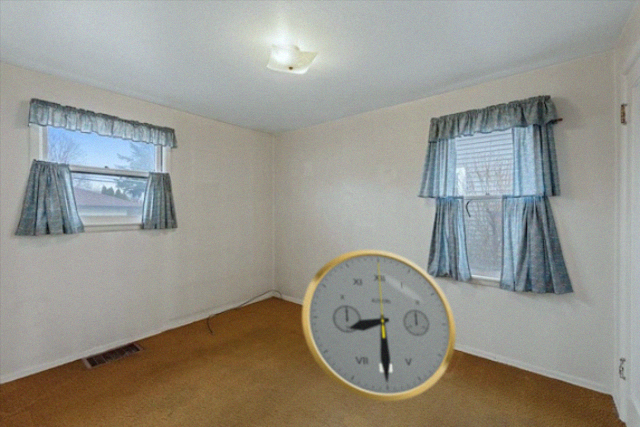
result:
8.30
